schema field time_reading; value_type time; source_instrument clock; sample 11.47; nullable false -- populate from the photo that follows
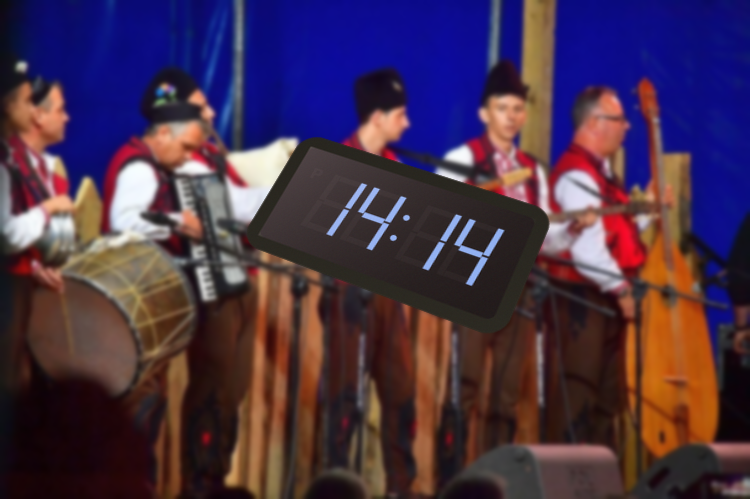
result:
14.14
